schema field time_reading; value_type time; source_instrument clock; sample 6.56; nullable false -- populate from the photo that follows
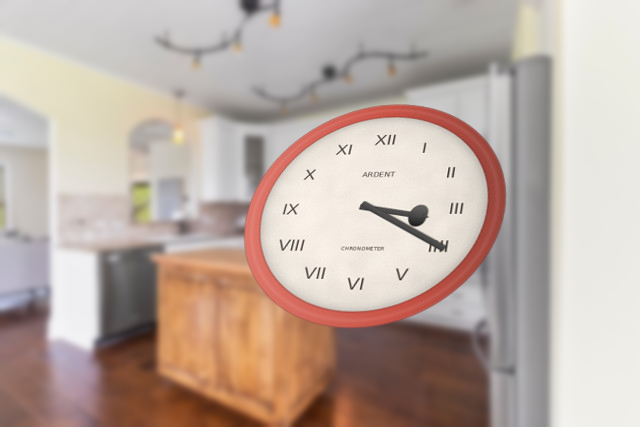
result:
3.20
